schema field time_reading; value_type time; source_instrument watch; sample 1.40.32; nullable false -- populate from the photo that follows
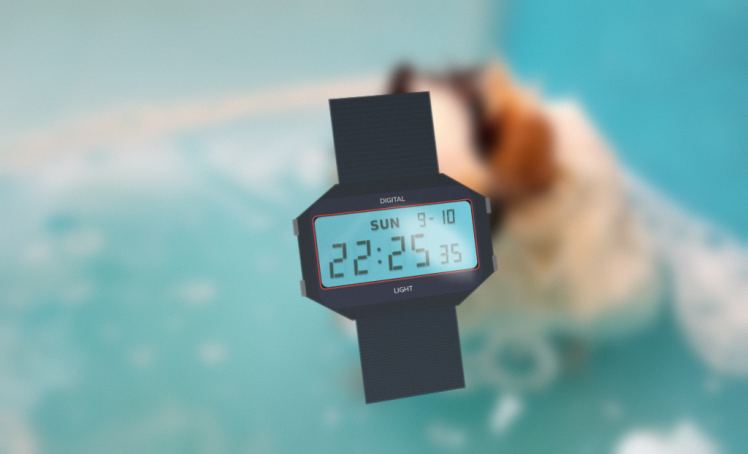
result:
22.25.35
